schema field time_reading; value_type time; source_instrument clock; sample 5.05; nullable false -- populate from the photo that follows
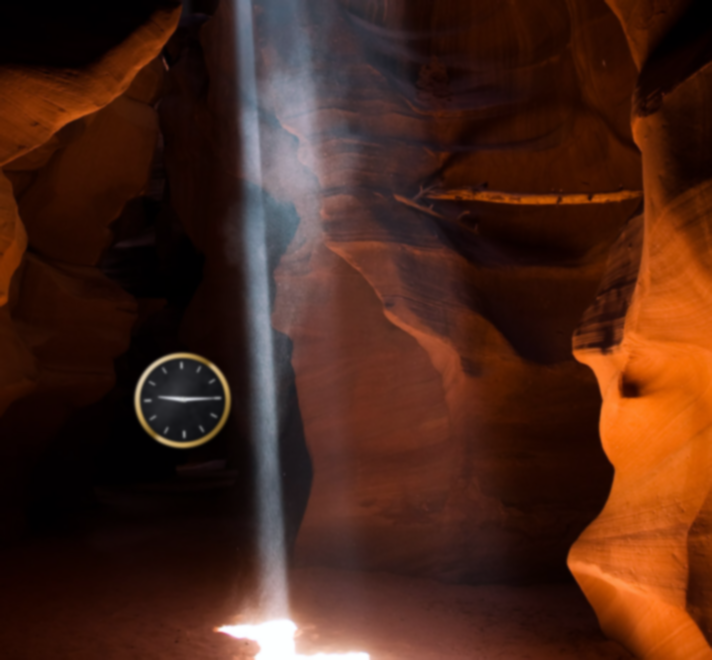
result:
9.15
